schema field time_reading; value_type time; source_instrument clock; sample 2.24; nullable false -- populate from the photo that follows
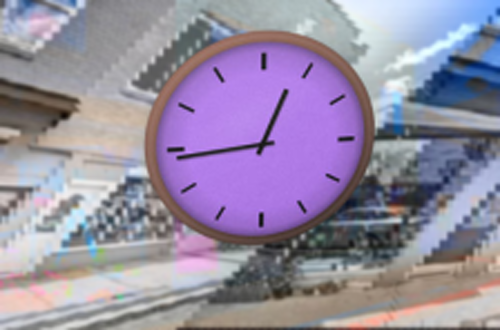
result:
12.44
